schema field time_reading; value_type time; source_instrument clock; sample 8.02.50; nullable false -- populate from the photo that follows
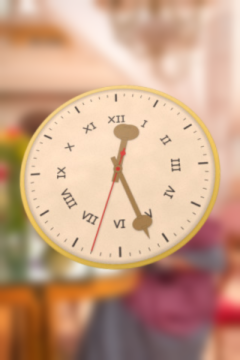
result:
12.26.33
